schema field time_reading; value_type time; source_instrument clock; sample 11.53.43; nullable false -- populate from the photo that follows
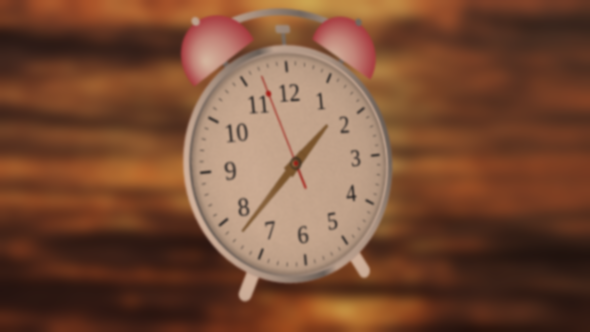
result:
1.37.57
